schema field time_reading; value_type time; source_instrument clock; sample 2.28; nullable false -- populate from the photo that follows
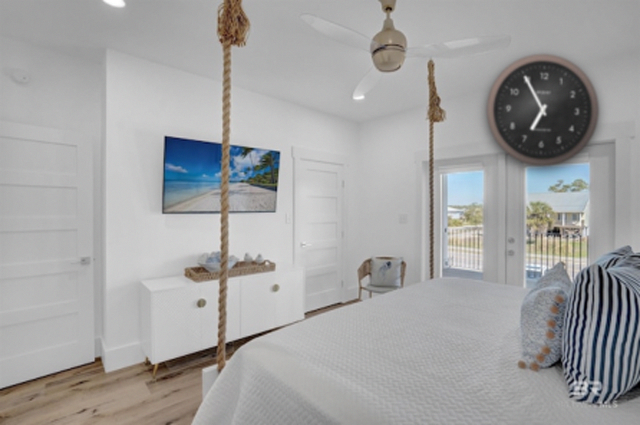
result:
6.55
